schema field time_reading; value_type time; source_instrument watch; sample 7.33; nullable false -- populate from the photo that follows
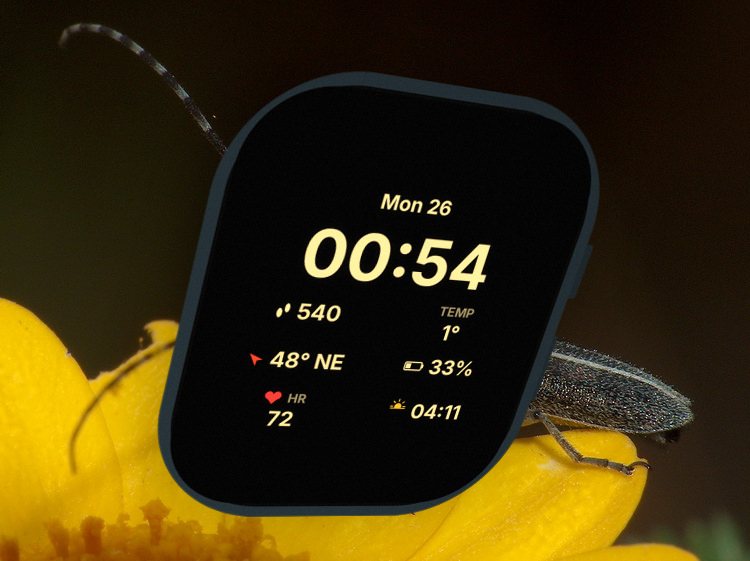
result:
0.54
